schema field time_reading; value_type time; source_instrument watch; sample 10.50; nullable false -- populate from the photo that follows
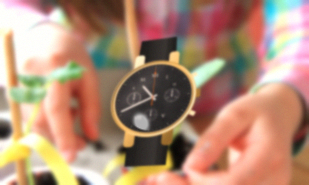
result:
10.41
